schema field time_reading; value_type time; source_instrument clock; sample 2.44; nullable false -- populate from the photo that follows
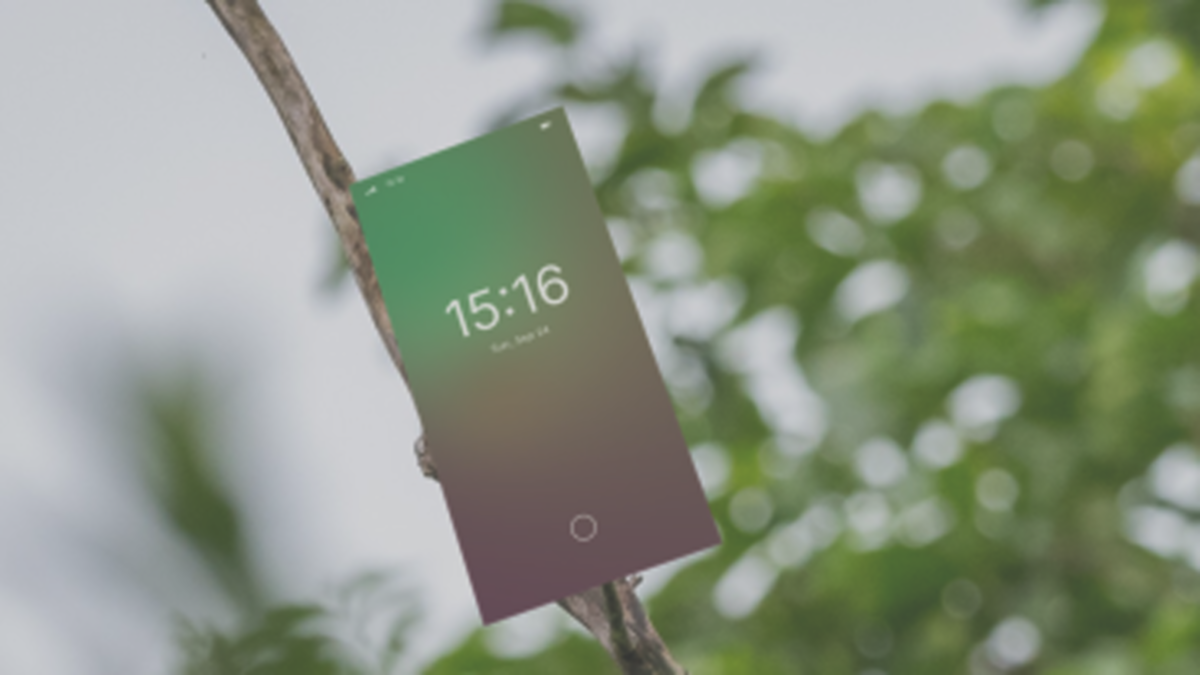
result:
15.16
